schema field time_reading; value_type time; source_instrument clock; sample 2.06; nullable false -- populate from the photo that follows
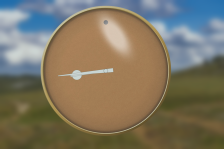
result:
8.44
